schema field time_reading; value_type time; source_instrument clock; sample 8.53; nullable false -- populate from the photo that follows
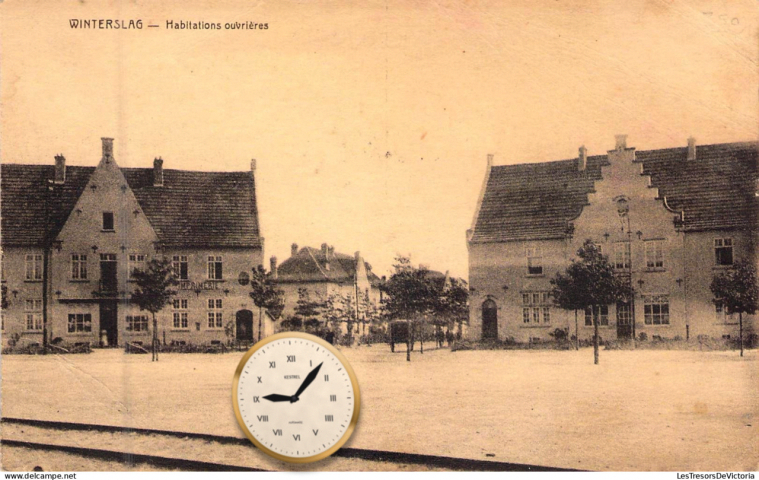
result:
9.07
